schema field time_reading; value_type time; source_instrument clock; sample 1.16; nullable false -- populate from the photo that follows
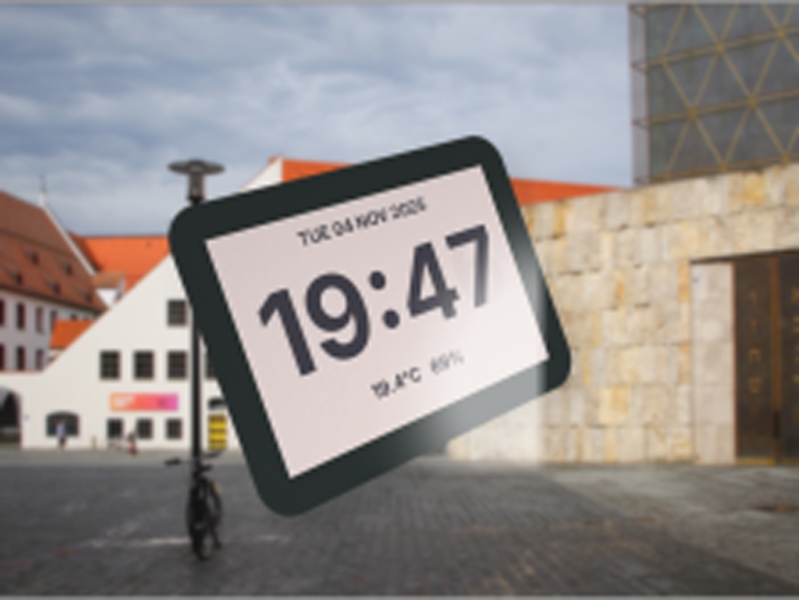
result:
19.47
